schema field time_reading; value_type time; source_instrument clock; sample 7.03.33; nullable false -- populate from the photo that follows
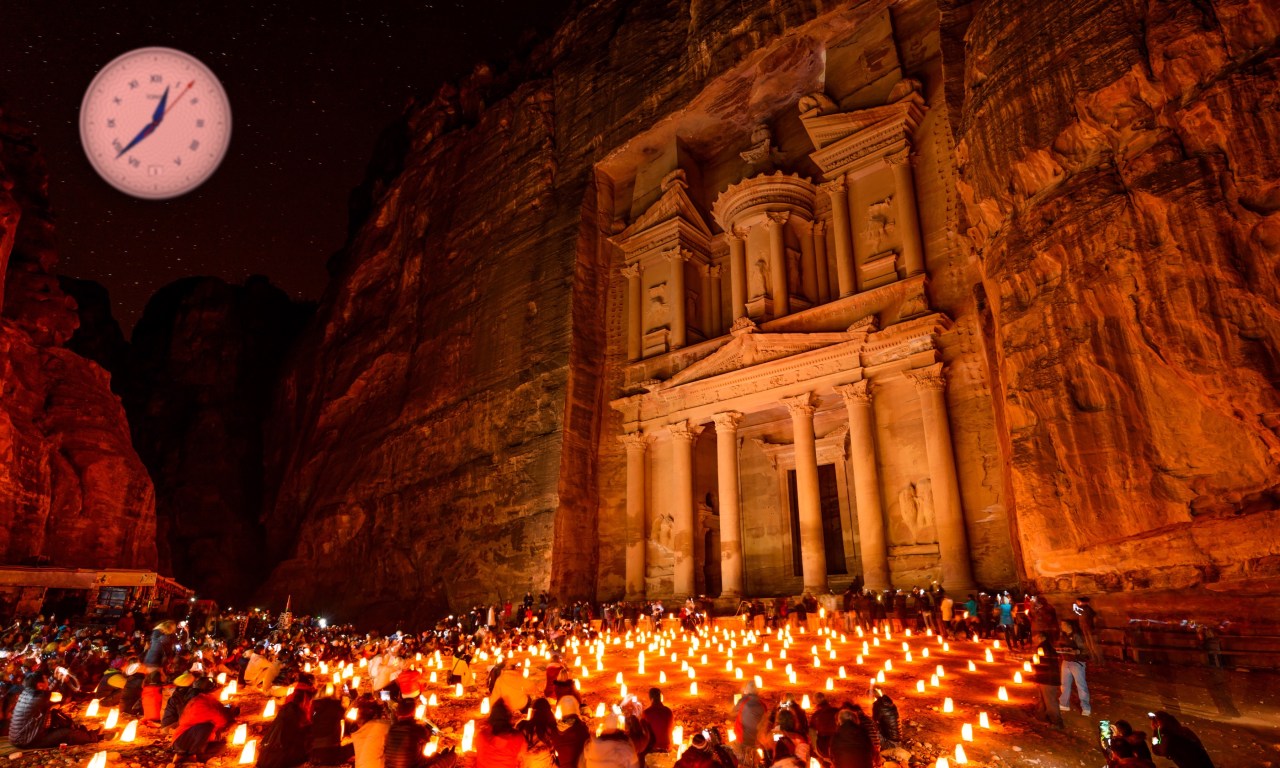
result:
12.38.07
